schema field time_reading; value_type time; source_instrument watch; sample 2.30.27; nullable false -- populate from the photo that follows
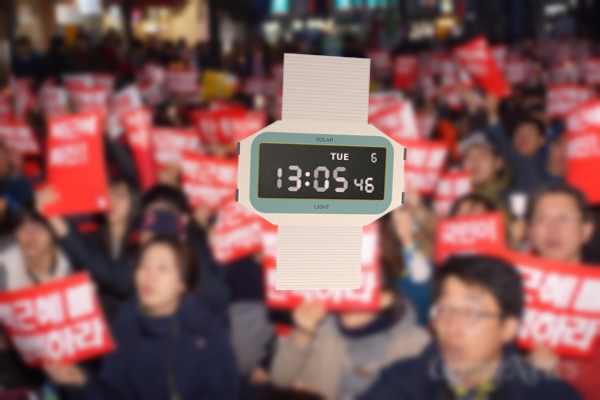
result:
13.05.46
